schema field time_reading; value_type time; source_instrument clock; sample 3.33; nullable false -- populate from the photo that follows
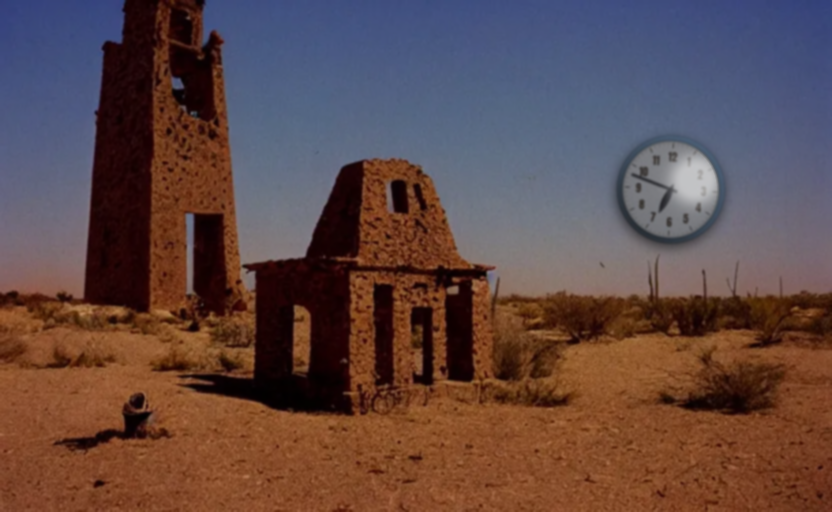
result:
6.48
